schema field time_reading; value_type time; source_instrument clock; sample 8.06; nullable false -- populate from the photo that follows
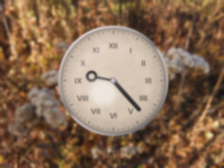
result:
9.23
